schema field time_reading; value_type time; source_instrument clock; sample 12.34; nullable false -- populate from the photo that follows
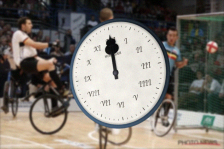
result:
12.00
